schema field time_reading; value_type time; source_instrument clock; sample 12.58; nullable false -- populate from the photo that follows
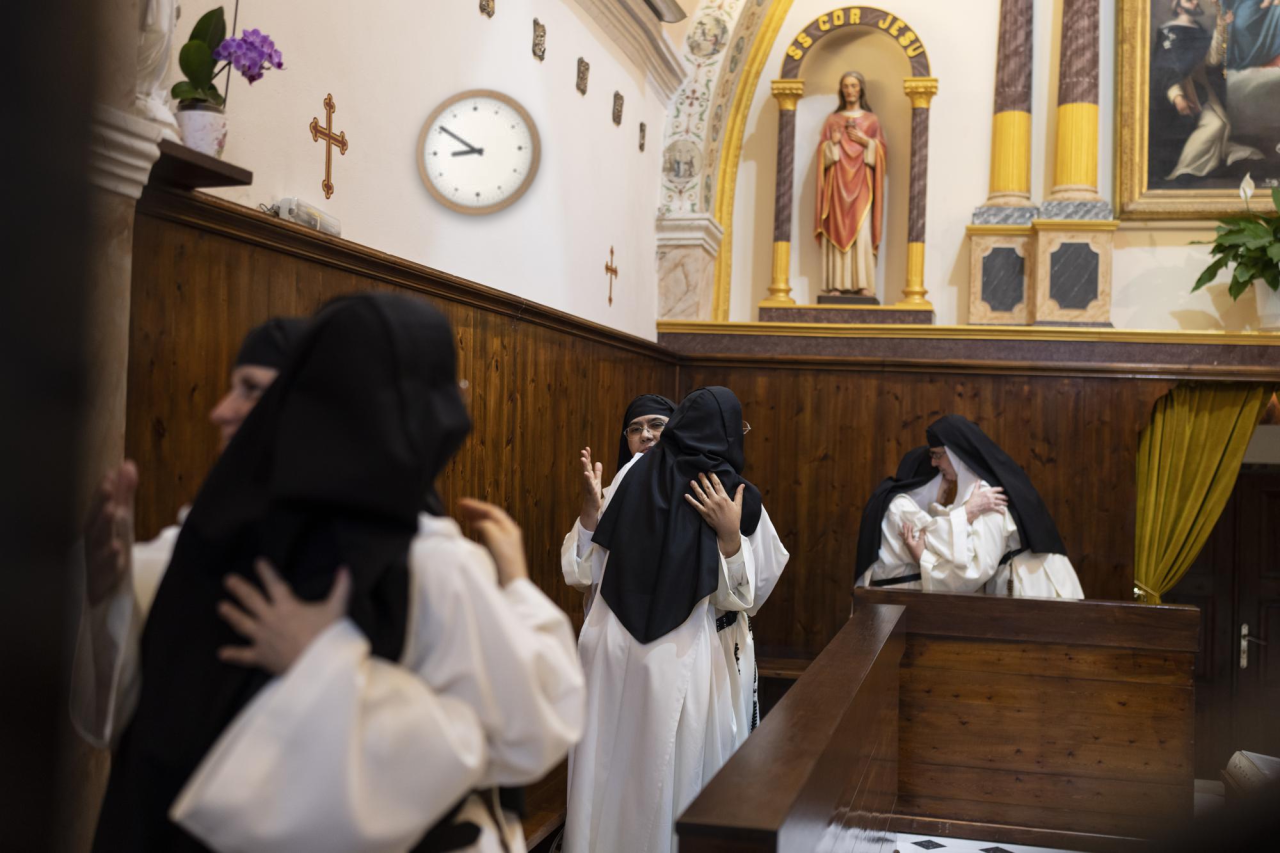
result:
8.51
